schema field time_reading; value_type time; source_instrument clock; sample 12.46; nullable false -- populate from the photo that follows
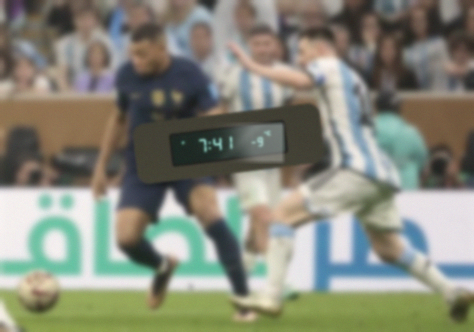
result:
7.41
